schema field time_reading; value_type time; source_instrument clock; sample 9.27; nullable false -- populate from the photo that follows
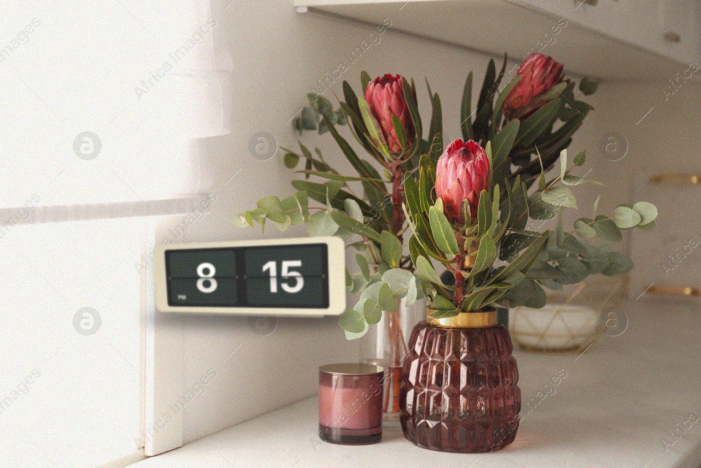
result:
8.15
